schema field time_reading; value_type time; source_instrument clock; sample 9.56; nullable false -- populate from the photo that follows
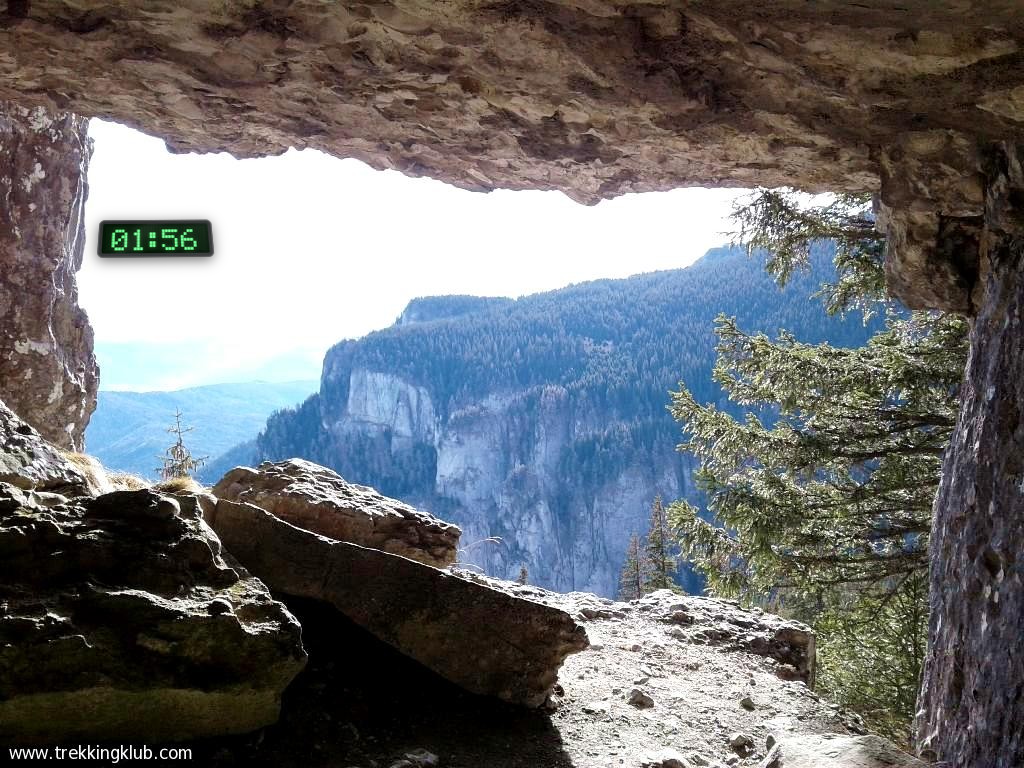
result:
1.56
